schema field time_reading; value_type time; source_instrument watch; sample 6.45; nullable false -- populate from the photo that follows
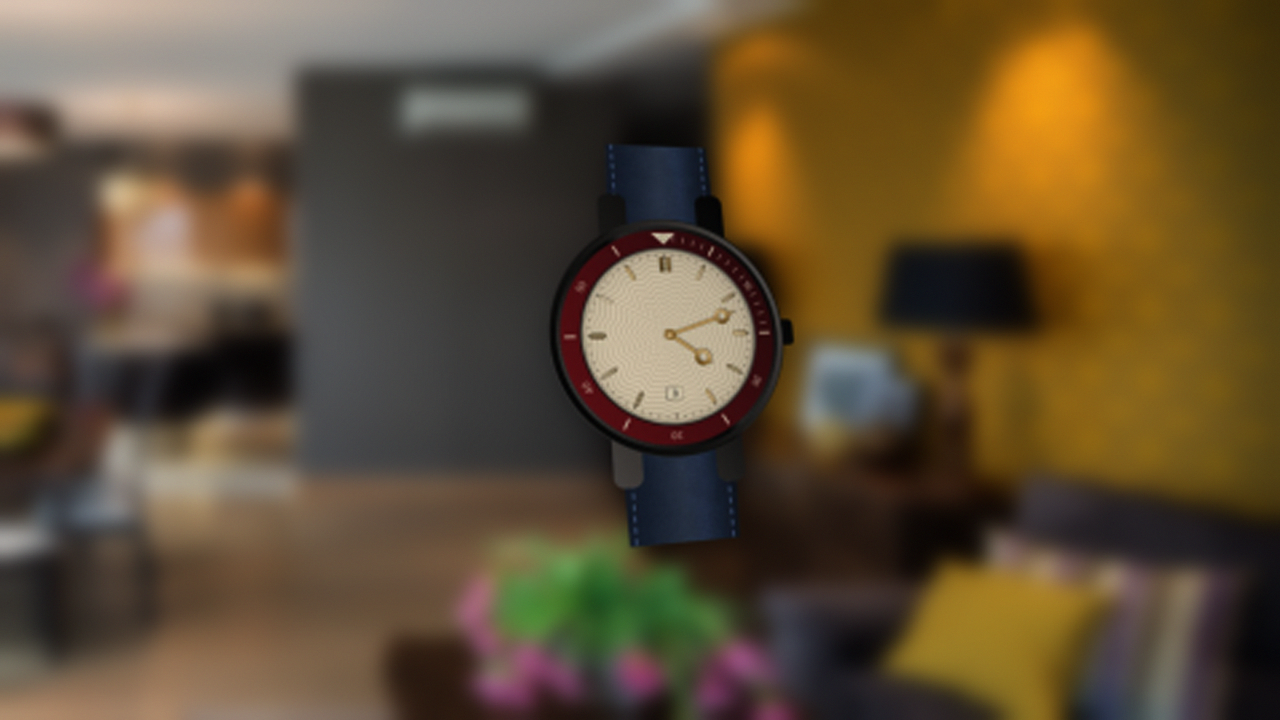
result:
4.12
